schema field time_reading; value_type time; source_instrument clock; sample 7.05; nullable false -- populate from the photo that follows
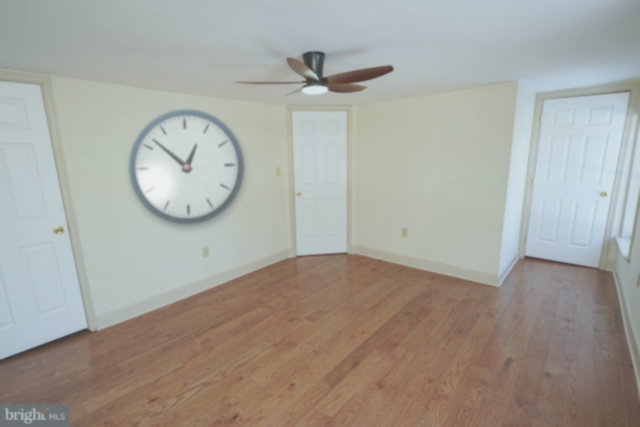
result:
12.52
